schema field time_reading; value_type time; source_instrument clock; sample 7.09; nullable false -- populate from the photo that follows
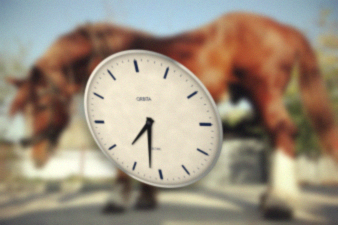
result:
7.32
